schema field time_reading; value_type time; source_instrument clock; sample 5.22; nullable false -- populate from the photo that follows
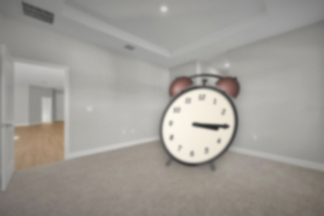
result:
3.15
